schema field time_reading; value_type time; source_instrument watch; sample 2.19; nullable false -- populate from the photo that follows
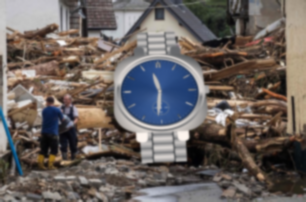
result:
11.31
